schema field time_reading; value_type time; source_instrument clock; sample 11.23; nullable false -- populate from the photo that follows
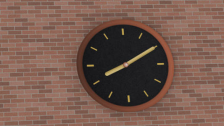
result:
8.10
